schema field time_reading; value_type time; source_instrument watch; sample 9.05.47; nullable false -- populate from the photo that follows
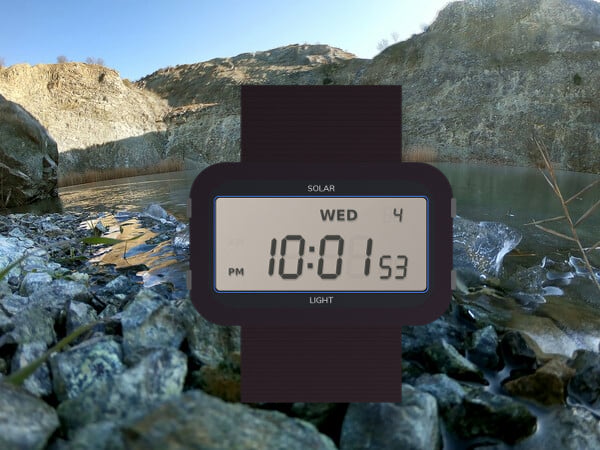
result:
10.01.53
